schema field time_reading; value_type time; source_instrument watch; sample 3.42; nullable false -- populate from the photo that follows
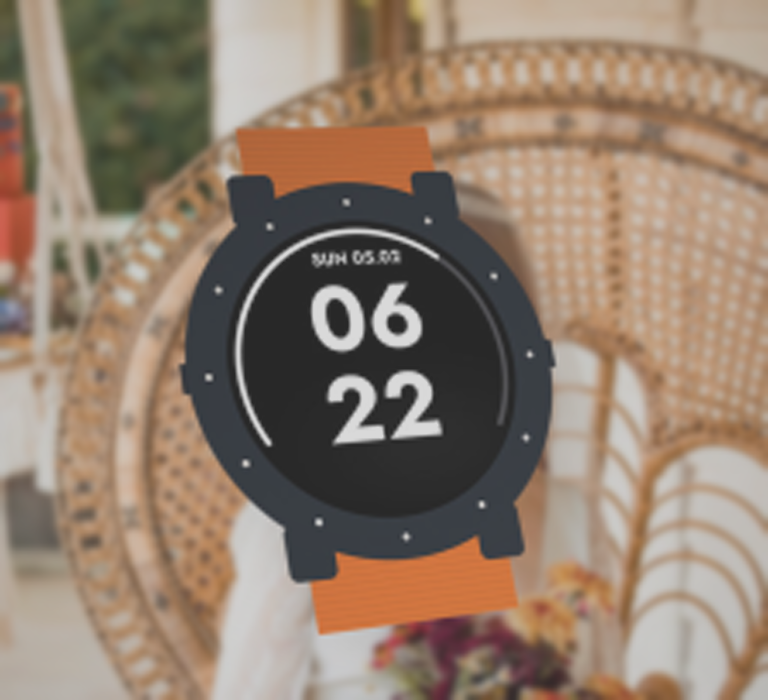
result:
6.22
